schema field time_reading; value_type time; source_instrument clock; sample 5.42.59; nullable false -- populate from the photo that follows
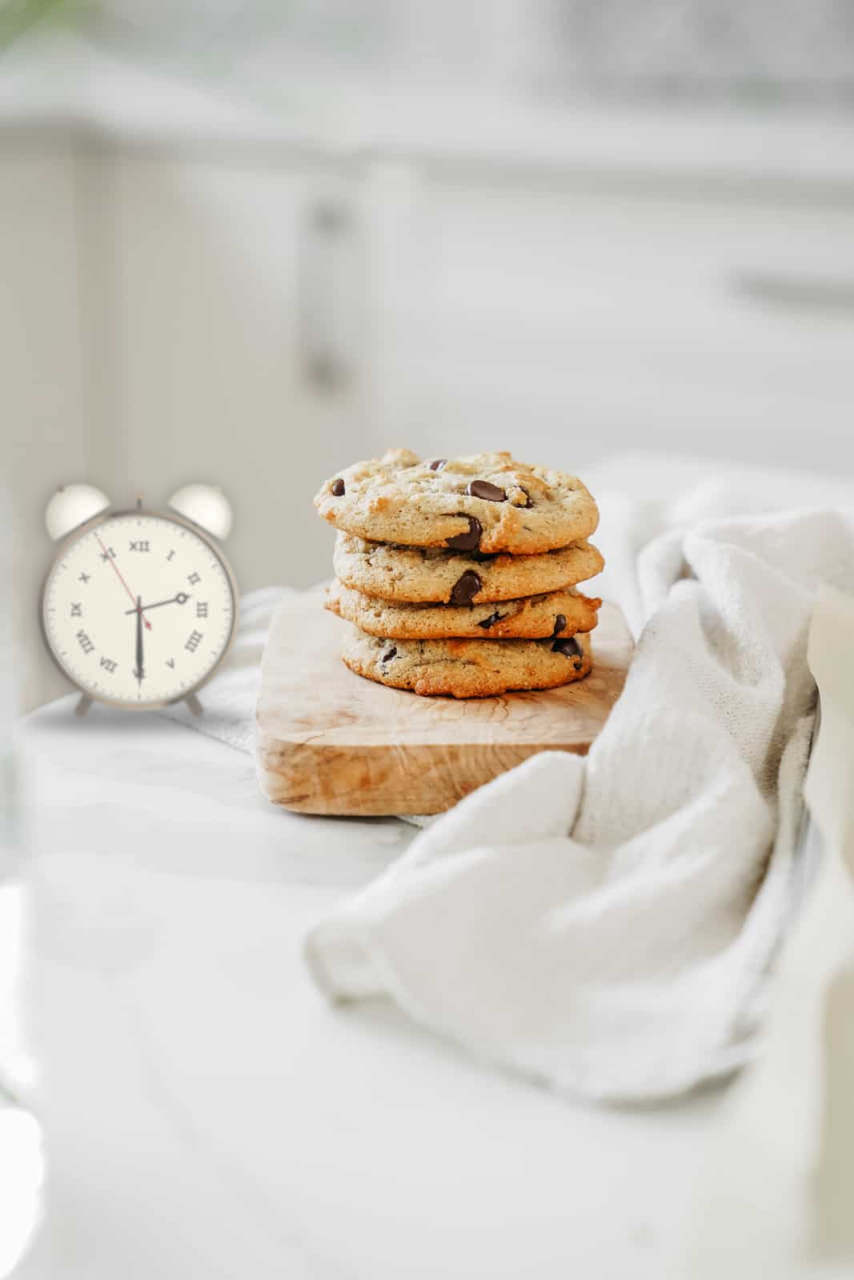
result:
2.29.55
